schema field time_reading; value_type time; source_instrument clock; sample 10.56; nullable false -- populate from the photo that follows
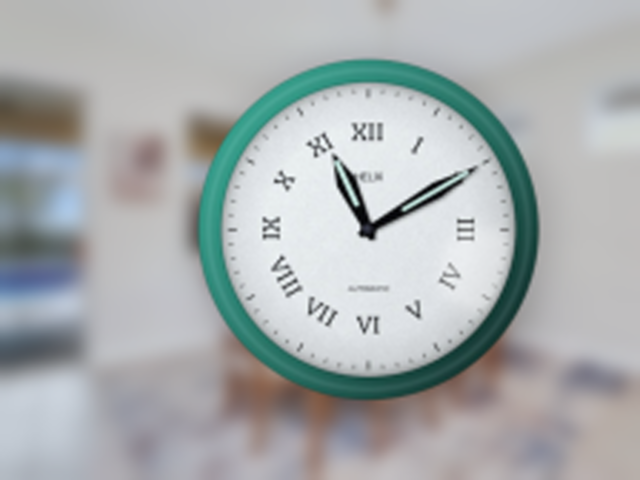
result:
11.10
